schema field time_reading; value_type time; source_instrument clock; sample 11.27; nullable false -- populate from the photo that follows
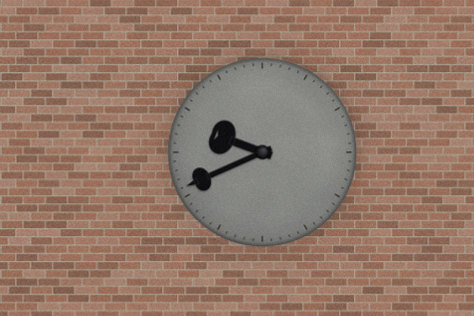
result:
9.41
